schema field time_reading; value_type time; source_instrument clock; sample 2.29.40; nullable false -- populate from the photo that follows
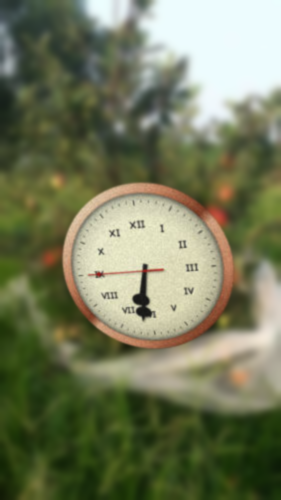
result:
6.31.45
